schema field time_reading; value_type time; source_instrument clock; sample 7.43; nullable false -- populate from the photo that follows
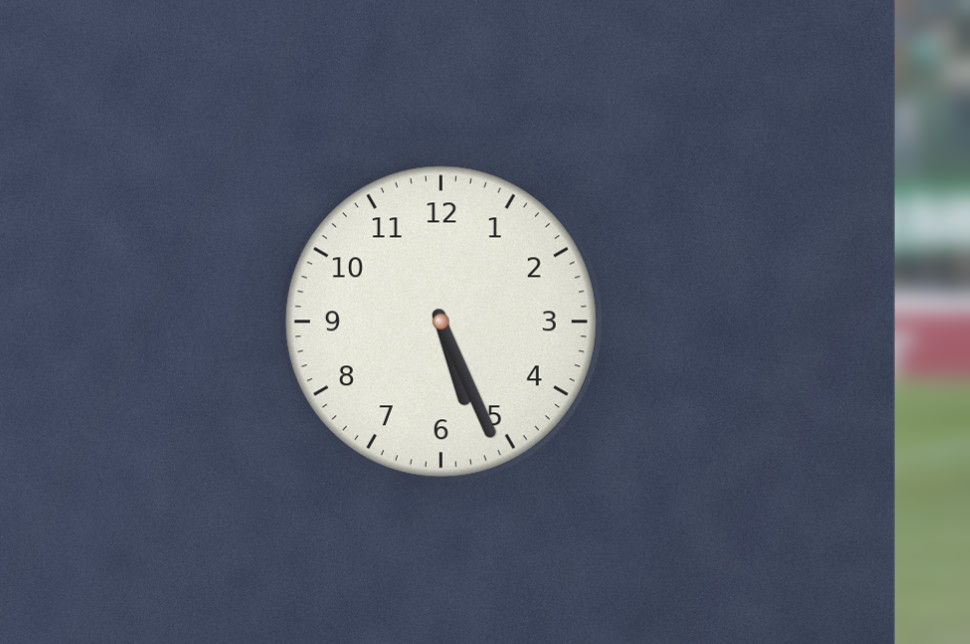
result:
5.26
